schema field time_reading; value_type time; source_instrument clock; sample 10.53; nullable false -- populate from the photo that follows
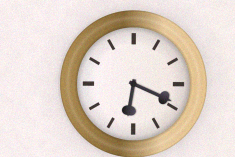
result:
6.19
